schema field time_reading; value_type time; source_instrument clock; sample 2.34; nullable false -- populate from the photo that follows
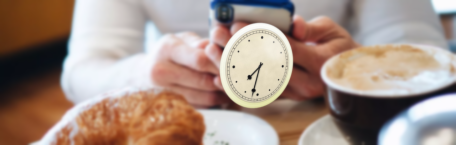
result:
7.32
